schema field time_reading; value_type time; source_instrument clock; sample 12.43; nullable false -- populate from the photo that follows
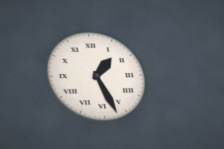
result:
1.27
